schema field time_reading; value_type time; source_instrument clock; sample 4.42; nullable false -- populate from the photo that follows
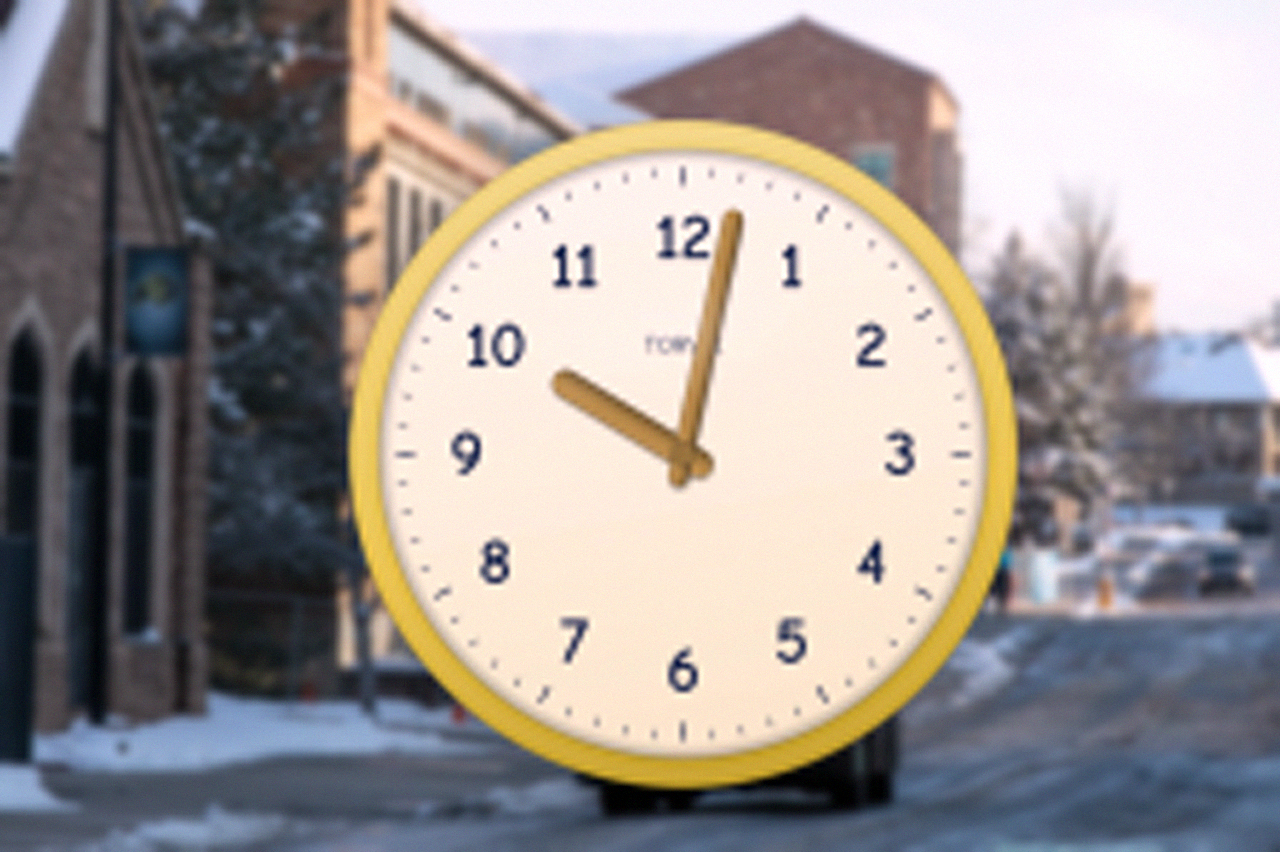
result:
10.02
